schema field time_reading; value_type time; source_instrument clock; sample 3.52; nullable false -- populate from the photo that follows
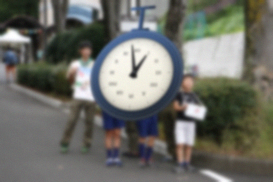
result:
12.58
